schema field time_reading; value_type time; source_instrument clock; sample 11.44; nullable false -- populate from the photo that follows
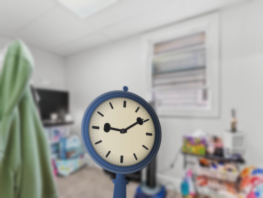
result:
9.09
